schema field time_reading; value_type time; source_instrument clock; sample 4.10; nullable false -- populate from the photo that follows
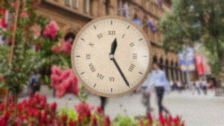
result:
12.25
